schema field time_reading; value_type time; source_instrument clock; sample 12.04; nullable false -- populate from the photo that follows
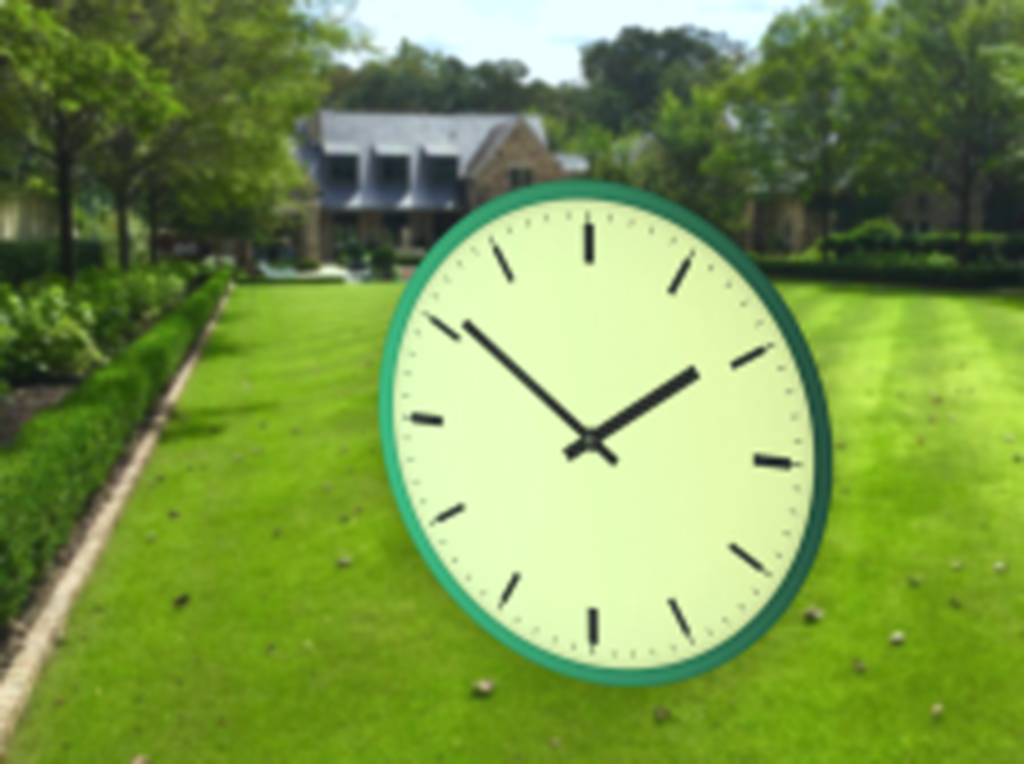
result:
1.51
